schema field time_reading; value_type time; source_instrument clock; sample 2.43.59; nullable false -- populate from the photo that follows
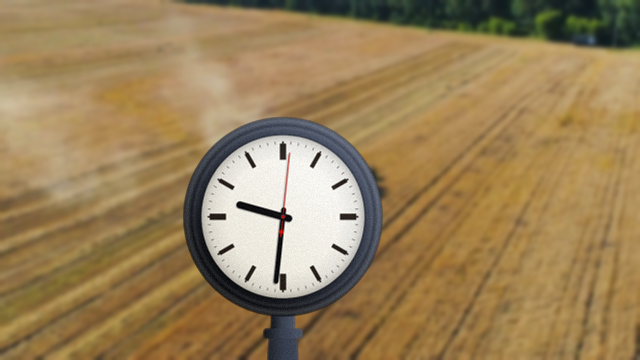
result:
9.31.01
